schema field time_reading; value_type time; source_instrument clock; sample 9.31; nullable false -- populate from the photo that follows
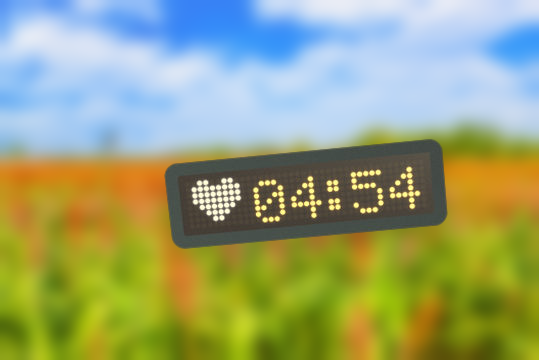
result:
4.54
